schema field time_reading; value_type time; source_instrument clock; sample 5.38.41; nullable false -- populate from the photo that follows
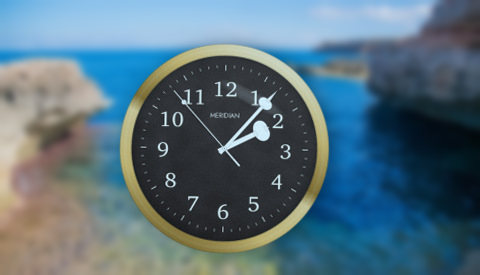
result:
2.06.53
